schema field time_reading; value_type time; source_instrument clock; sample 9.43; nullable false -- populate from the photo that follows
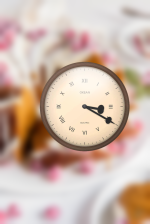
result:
3.20
